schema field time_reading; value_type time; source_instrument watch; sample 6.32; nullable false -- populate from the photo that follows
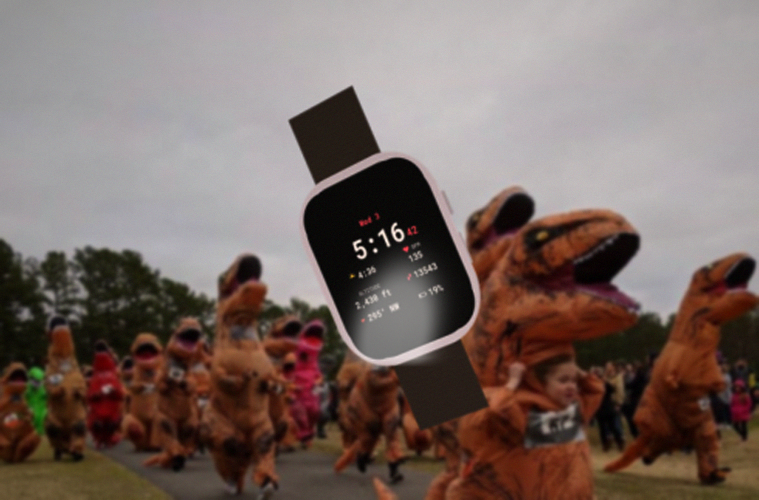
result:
5.16
